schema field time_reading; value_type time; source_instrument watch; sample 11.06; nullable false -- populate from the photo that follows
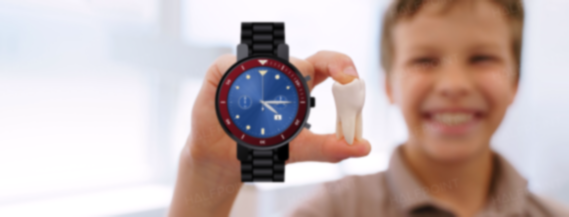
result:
4.15
